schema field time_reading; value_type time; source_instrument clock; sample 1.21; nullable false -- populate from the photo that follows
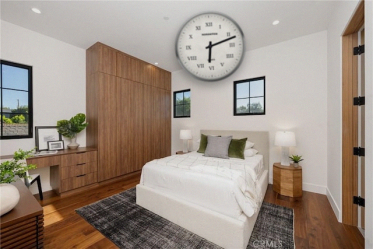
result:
6.12
